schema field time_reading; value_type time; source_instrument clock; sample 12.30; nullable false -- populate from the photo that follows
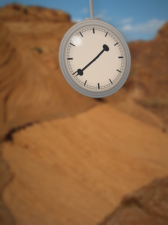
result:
1.39
